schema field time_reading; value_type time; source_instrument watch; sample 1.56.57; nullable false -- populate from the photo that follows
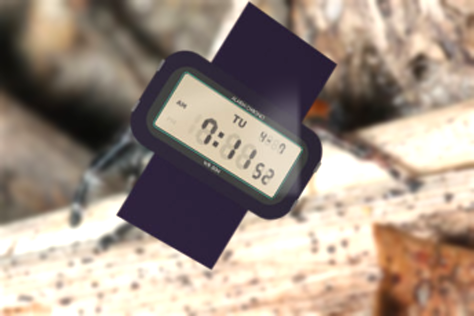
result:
7.11.52
